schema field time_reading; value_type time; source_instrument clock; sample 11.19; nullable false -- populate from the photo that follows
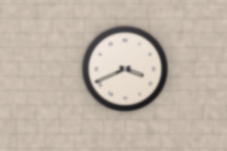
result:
3.41
